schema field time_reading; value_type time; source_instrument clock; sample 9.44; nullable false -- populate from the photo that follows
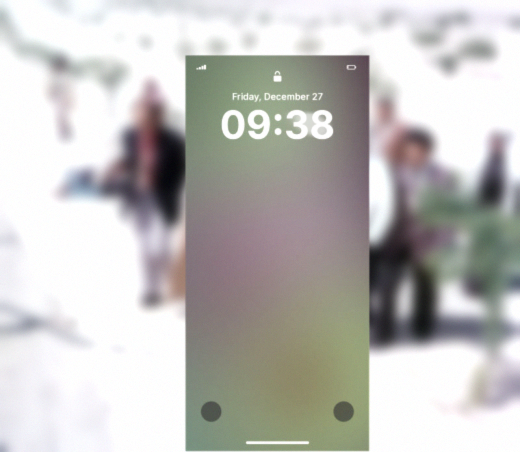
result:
9.38
